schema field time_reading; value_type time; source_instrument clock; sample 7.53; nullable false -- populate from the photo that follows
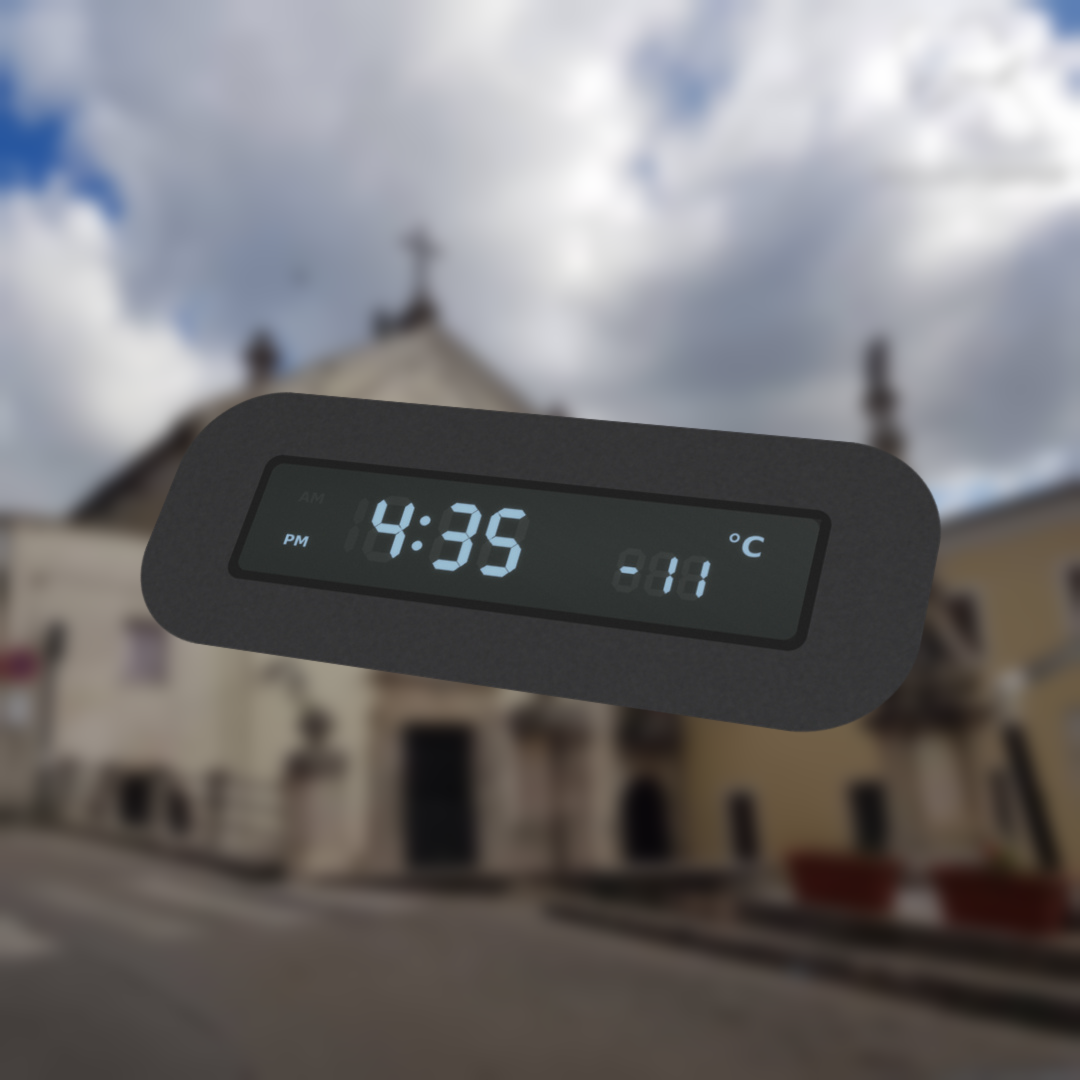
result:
4.35
